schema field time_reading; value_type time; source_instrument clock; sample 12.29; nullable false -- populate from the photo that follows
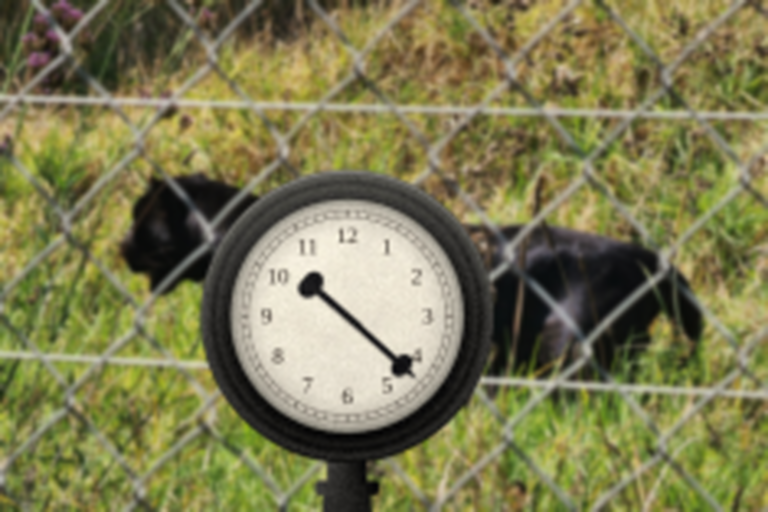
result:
10.22
